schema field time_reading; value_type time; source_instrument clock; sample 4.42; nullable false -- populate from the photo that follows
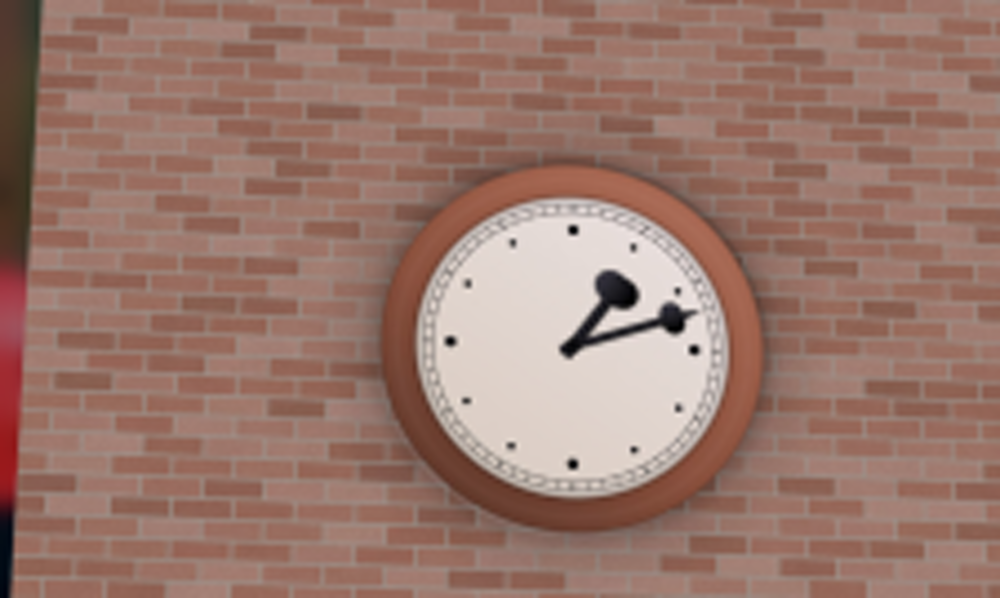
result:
1.12
